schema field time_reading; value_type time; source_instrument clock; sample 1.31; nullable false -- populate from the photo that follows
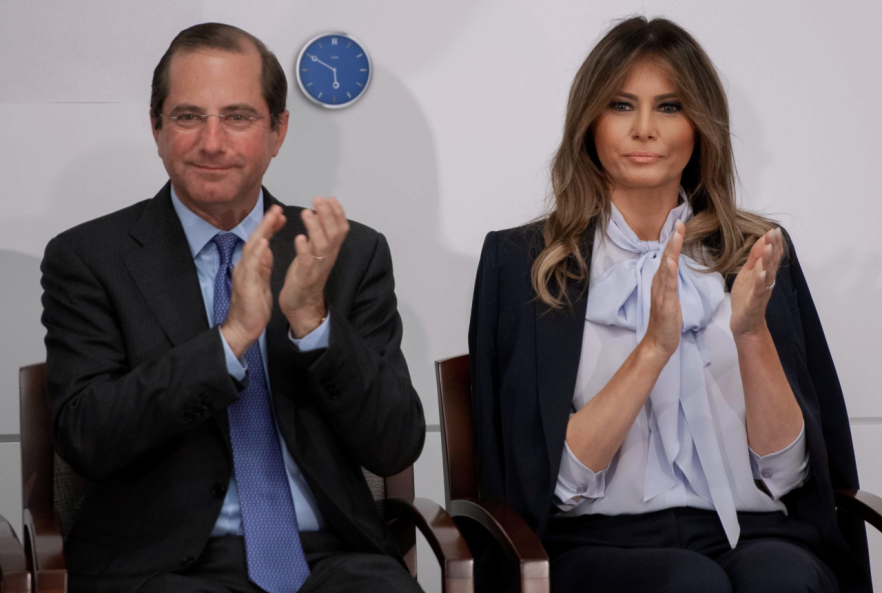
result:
5.50
